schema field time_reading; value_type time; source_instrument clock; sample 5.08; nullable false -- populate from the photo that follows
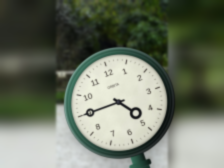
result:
4.45
